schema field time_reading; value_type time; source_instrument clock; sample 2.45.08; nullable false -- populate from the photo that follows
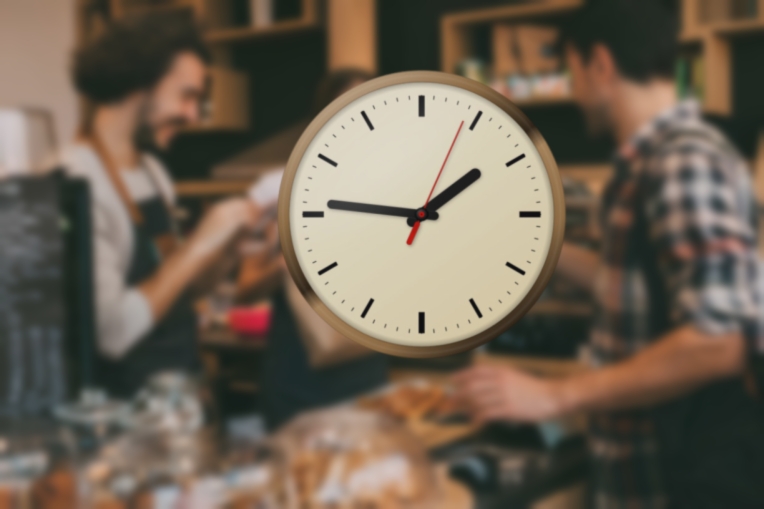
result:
1.46.04
